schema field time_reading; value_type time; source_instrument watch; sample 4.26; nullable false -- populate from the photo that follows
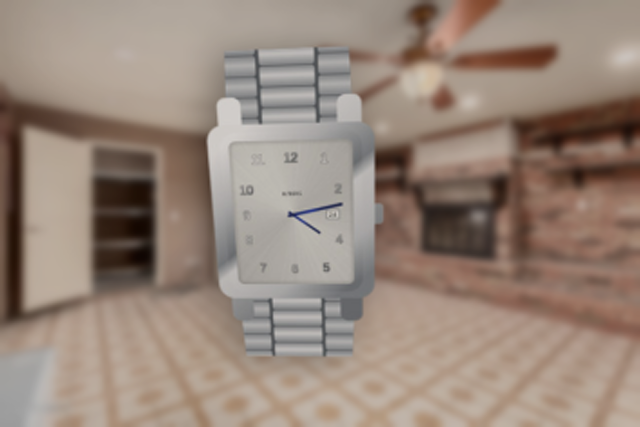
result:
4.13
